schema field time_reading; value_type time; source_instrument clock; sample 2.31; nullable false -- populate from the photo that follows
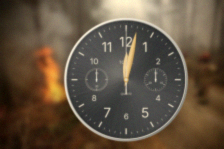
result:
12.02
